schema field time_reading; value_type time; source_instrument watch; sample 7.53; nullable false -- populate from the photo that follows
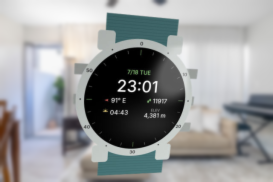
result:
23.01
